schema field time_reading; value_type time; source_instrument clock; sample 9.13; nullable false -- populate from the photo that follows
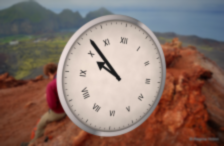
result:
9.52
